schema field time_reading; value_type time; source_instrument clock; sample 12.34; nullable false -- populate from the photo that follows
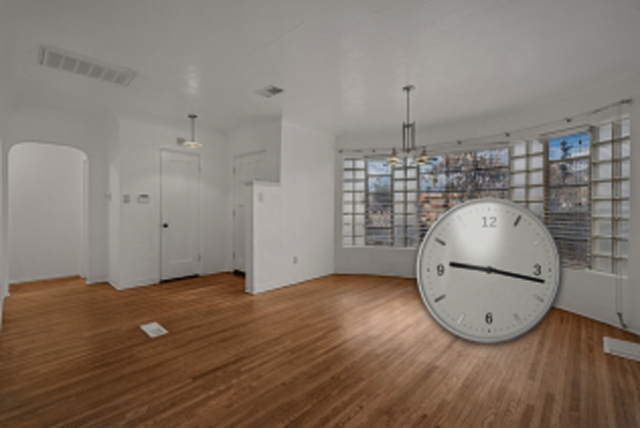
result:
9.17
